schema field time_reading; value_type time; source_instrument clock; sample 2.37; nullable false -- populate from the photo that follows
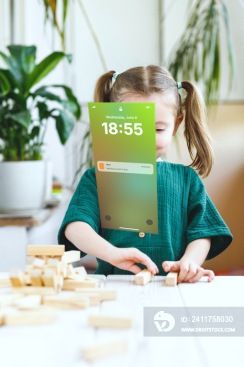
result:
18.55
